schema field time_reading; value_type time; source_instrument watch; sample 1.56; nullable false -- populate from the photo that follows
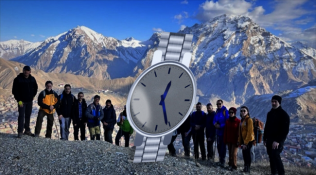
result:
12.26
